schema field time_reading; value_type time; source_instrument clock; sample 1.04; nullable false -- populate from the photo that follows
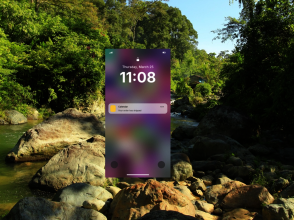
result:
11.08
